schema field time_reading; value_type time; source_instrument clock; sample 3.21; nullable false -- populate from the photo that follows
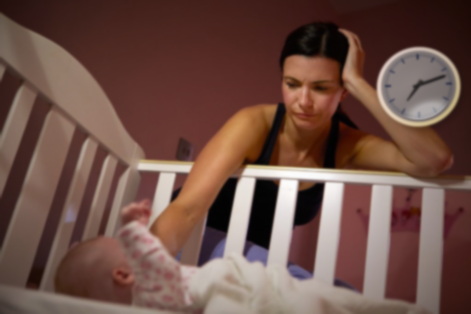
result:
7.12
